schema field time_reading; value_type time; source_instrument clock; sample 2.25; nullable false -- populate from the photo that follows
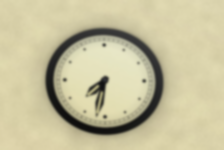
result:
7.32
